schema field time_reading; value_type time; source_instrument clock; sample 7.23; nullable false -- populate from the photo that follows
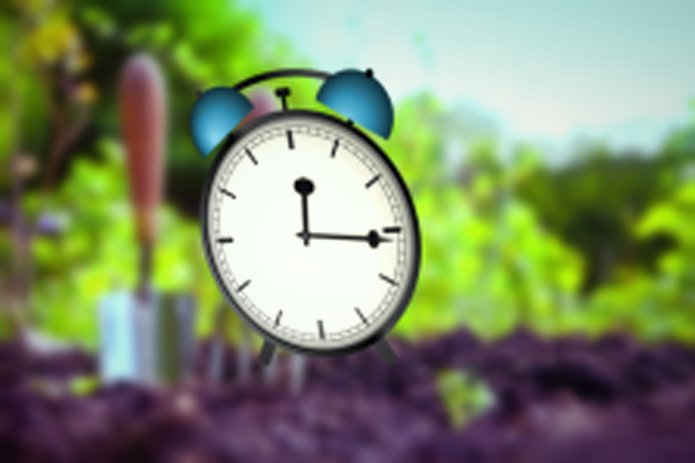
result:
12.16
